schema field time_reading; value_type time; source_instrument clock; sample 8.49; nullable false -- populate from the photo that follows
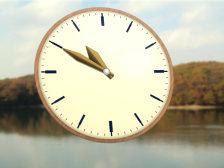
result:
10.50
